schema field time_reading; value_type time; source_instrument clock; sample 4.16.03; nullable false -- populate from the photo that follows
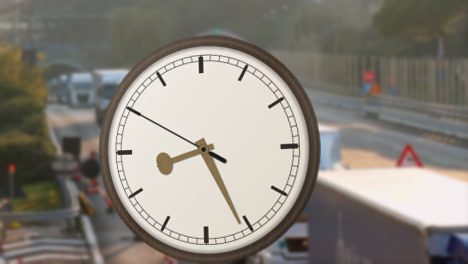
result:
8.25.50
